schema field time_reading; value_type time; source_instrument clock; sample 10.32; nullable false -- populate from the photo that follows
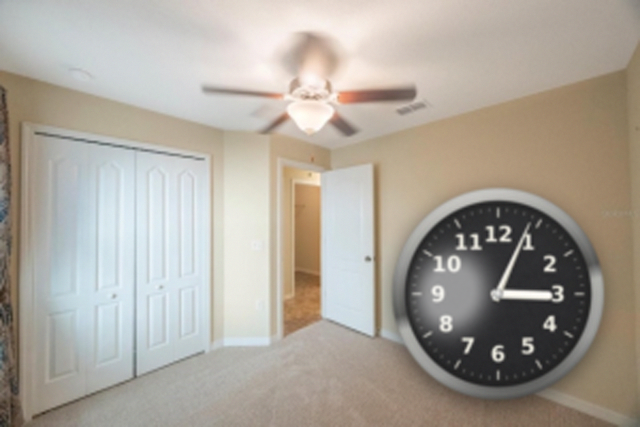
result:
3.04
